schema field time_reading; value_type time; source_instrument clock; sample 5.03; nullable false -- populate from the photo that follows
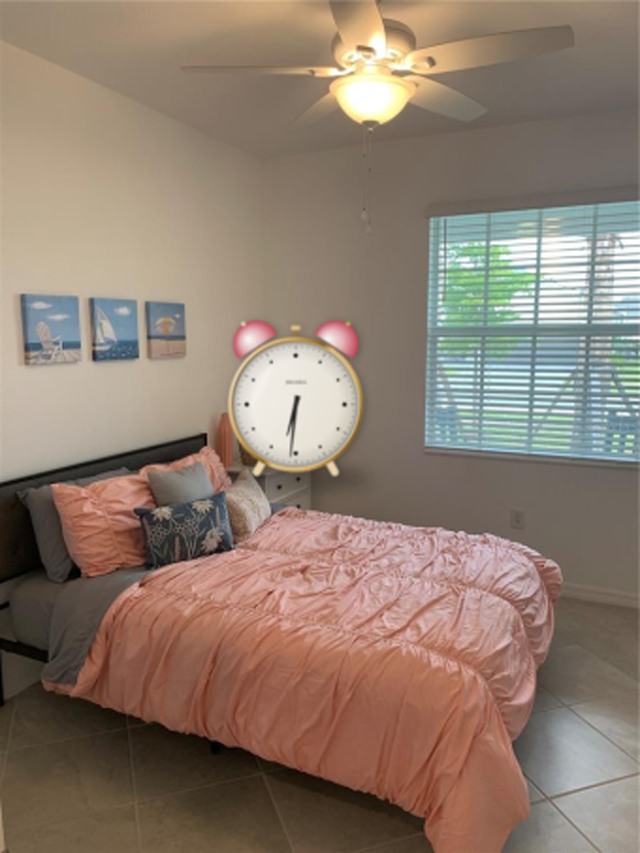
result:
6.31
